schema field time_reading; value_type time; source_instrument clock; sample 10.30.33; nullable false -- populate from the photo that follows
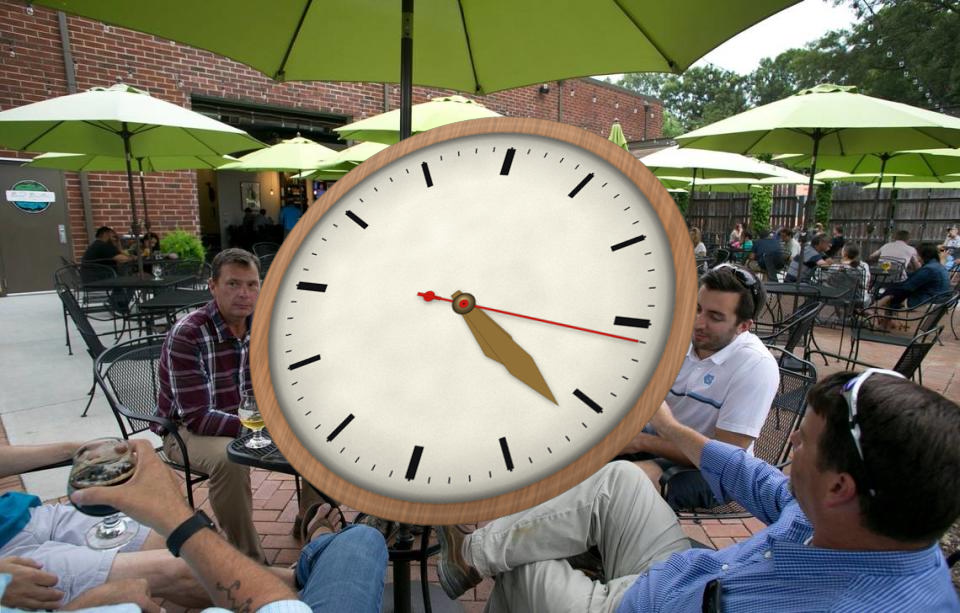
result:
4.21.16
